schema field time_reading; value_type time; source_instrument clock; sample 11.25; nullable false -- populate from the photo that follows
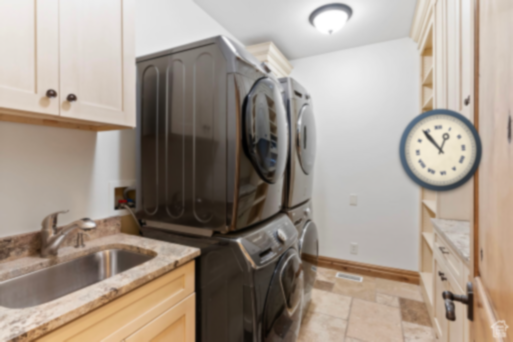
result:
12.54
